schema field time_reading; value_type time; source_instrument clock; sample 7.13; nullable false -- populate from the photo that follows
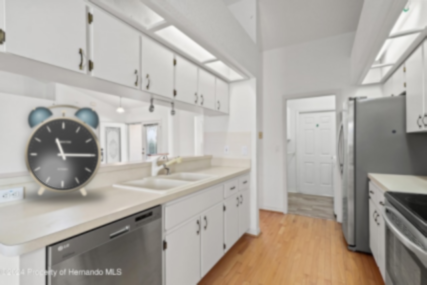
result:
11.15
